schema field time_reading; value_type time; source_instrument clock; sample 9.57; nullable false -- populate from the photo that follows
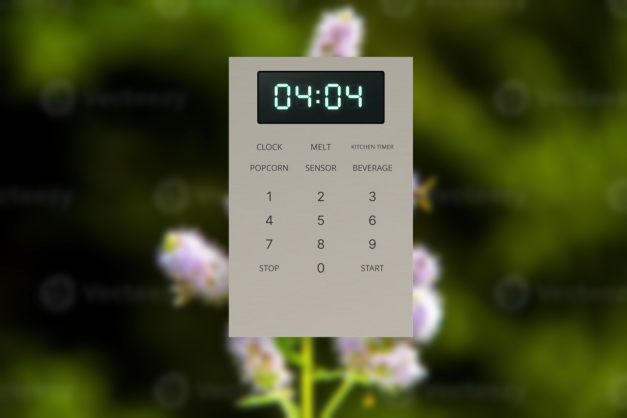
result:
4.04
